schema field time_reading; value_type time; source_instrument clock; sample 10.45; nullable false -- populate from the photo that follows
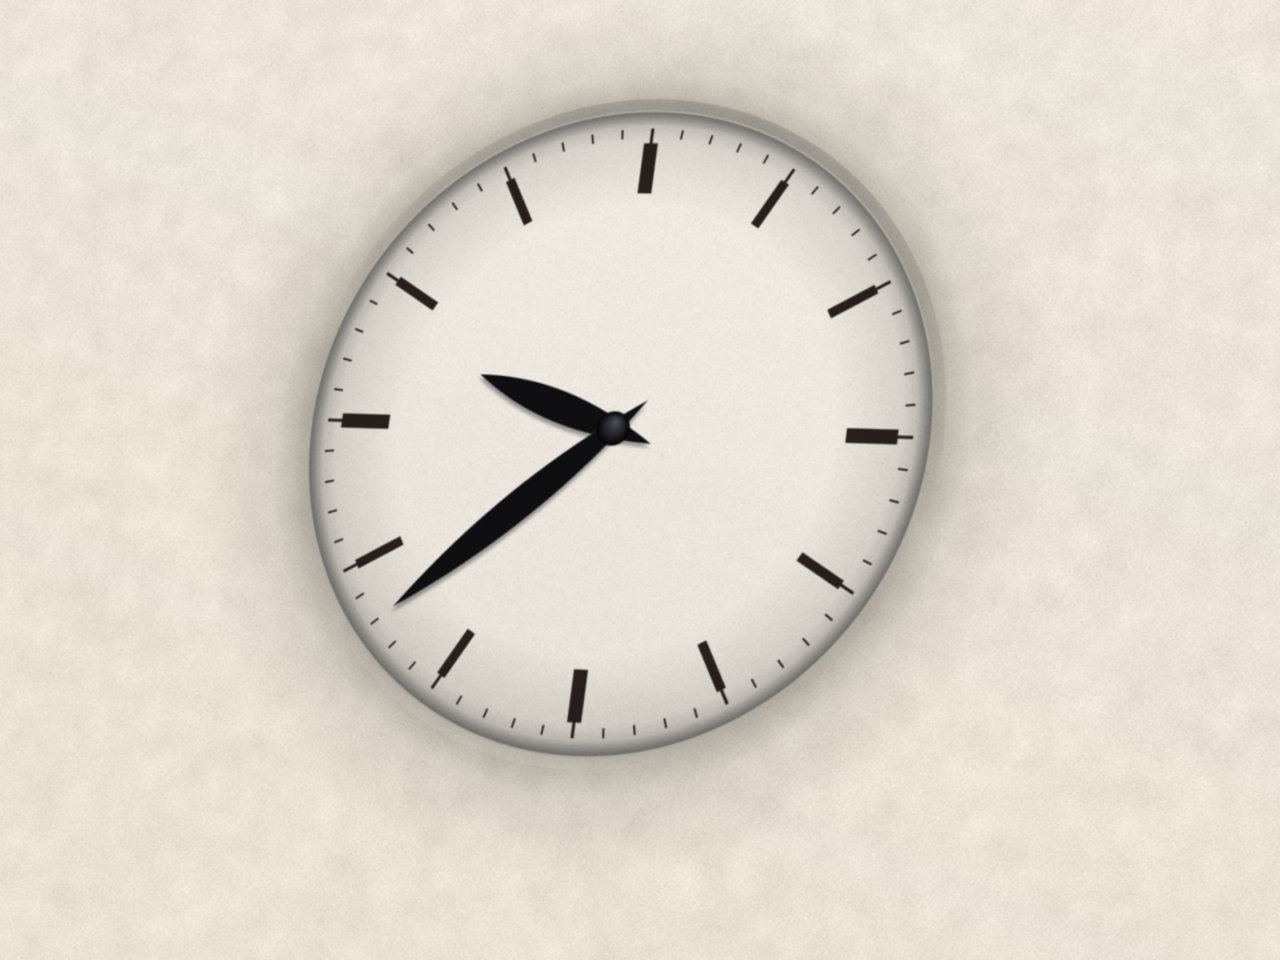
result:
9.38
